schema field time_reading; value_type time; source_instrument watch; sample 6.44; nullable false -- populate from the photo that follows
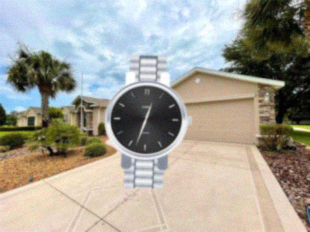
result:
12.33
